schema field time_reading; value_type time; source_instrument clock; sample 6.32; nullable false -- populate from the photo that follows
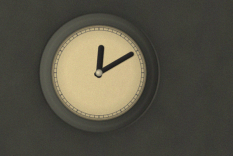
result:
12.10
